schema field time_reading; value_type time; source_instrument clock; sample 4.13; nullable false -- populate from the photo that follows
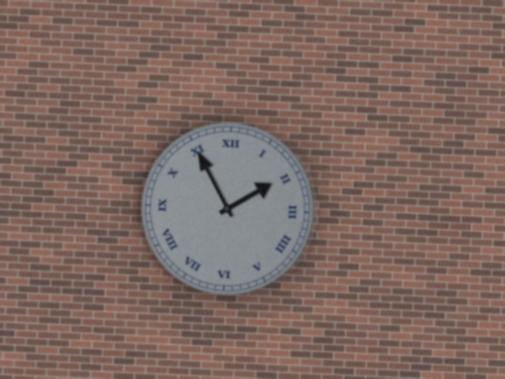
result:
1.55
